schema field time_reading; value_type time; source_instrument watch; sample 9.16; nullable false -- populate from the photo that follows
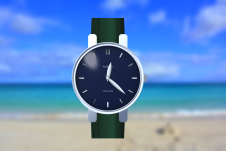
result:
12.22
